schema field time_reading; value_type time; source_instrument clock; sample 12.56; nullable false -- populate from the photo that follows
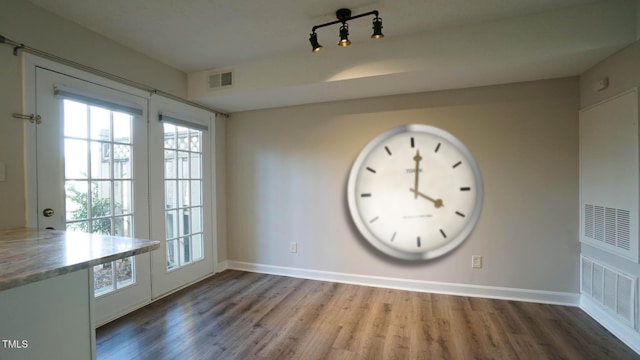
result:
4.01
